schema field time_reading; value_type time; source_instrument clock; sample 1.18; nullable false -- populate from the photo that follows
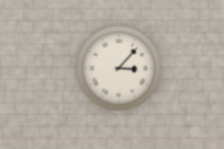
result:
3.07
